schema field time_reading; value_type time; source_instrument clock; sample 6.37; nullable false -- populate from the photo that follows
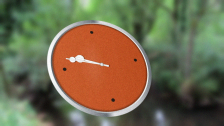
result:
9.48
